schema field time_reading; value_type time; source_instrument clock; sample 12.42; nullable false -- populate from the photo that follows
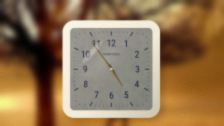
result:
4.54
